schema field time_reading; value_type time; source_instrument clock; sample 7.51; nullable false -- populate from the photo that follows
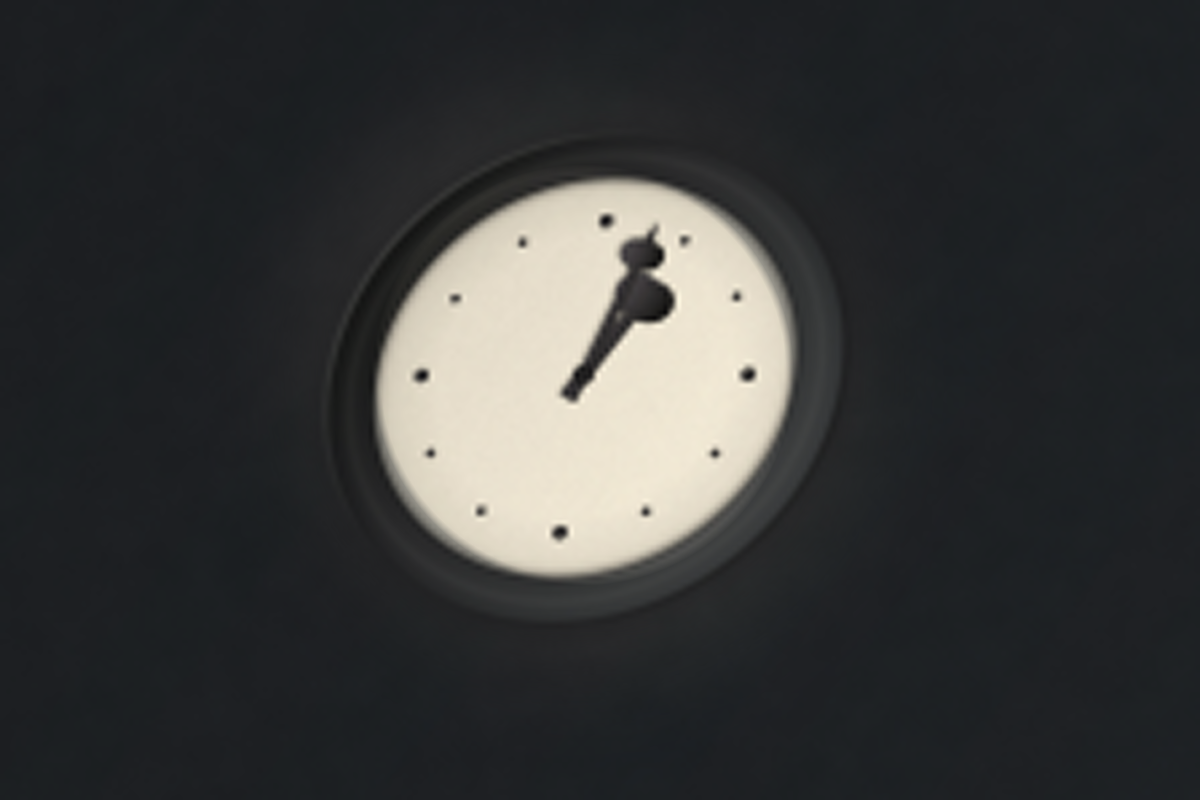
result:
1.03
